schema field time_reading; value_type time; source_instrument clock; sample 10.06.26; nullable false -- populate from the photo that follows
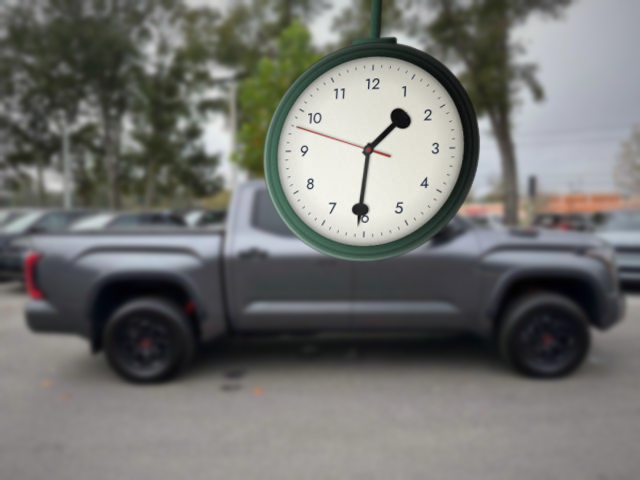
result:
1.30.48
